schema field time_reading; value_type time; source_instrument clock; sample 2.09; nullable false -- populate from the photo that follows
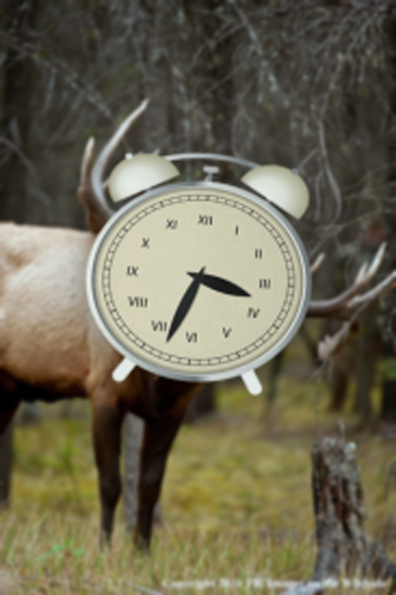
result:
3.33
